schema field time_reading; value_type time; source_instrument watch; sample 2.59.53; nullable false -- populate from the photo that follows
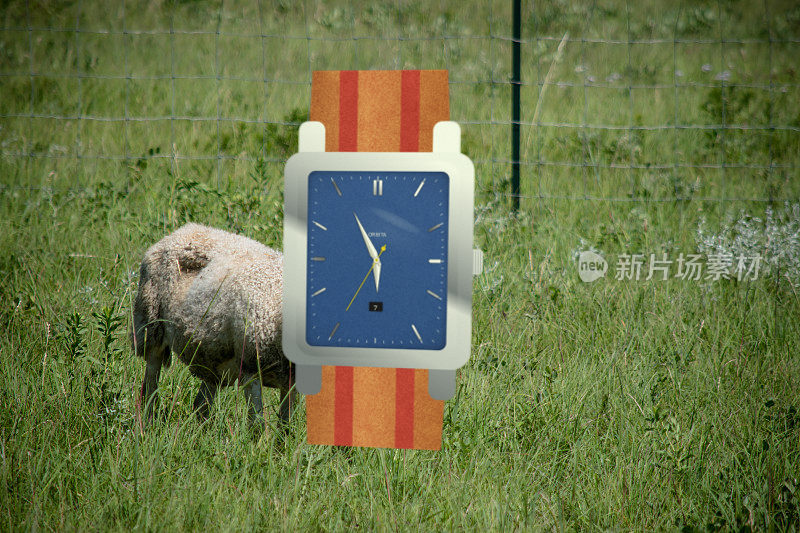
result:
5.55.35
